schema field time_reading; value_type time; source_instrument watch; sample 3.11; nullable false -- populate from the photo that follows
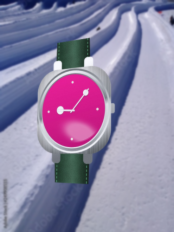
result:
9.07
